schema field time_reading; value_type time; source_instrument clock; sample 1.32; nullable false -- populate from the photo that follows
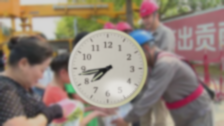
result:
7.43
